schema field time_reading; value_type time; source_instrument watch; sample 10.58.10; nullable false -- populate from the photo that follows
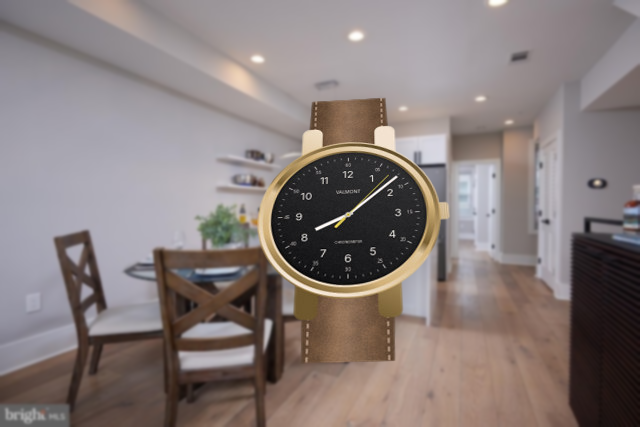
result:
8.08.07
